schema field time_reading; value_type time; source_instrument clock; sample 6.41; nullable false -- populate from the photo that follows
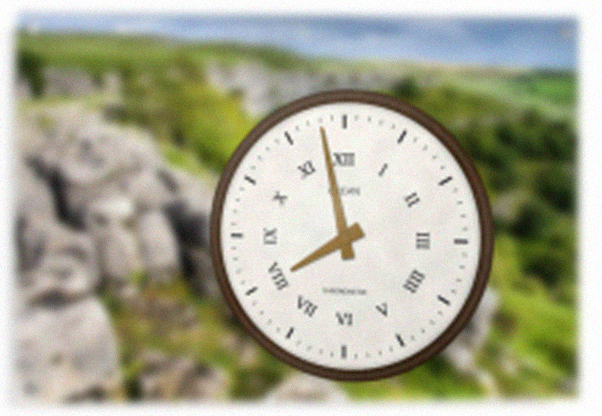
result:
7.58
